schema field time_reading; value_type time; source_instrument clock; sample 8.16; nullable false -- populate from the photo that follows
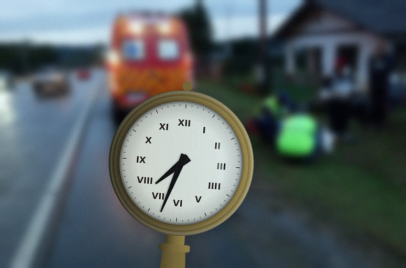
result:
7.33
